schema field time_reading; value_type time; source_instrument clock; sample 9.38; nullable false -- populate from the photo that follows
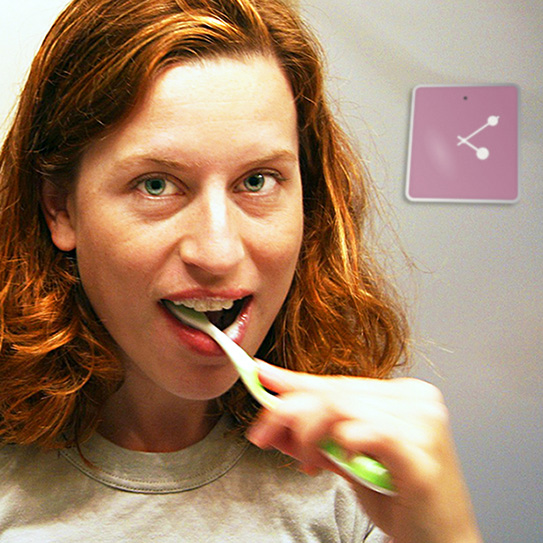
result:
4.09
